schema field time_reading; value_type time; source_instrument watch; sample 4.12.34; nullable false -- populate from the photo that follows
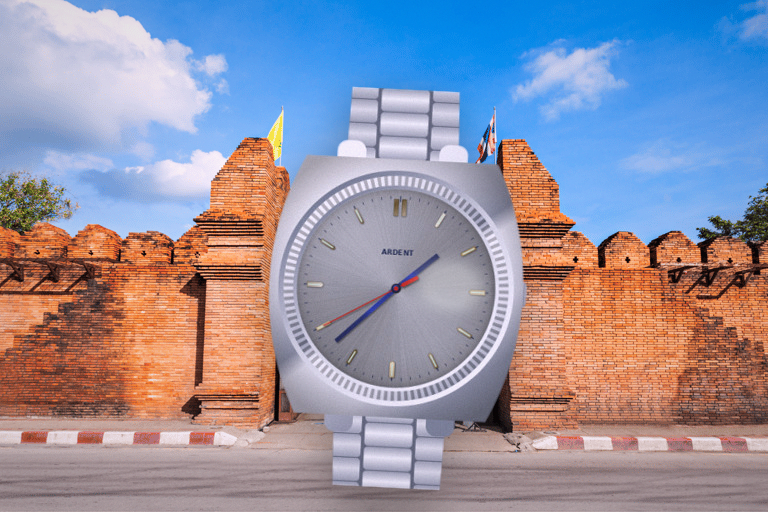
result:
1.37.40
